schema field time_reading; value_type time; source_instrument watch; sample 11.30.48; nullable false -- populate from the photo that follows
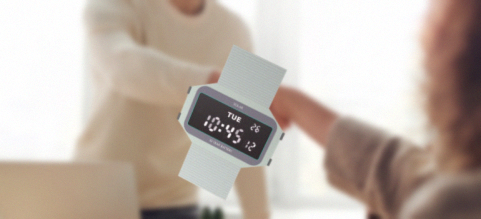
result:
10.45.12
